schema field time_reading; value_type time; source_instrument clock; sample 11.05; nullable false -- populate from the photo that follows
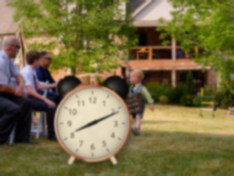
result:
8.11
